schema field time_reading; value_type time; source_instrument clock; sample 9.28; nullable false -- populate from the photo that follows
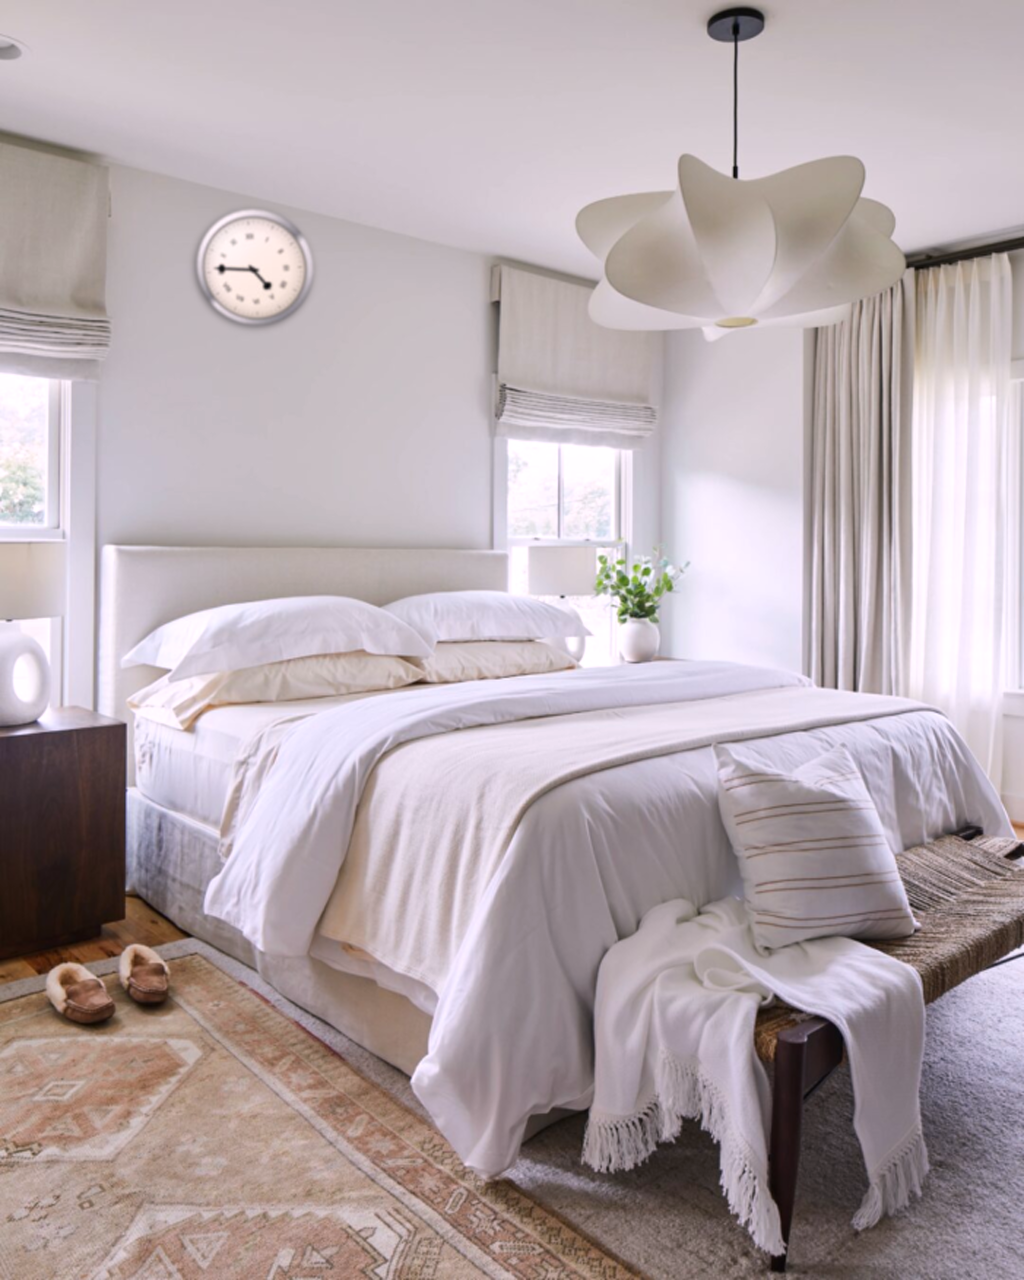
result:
4.46
